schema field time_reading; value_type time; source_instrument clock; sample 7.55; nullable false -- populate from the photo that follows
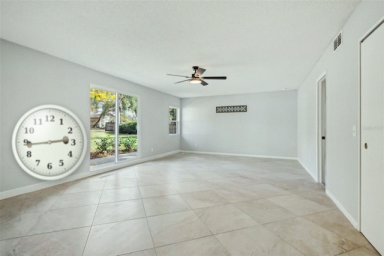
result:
2.44
